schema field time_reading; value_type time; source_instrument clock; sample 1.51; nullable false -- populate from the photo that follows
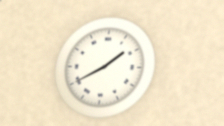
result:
1.40
